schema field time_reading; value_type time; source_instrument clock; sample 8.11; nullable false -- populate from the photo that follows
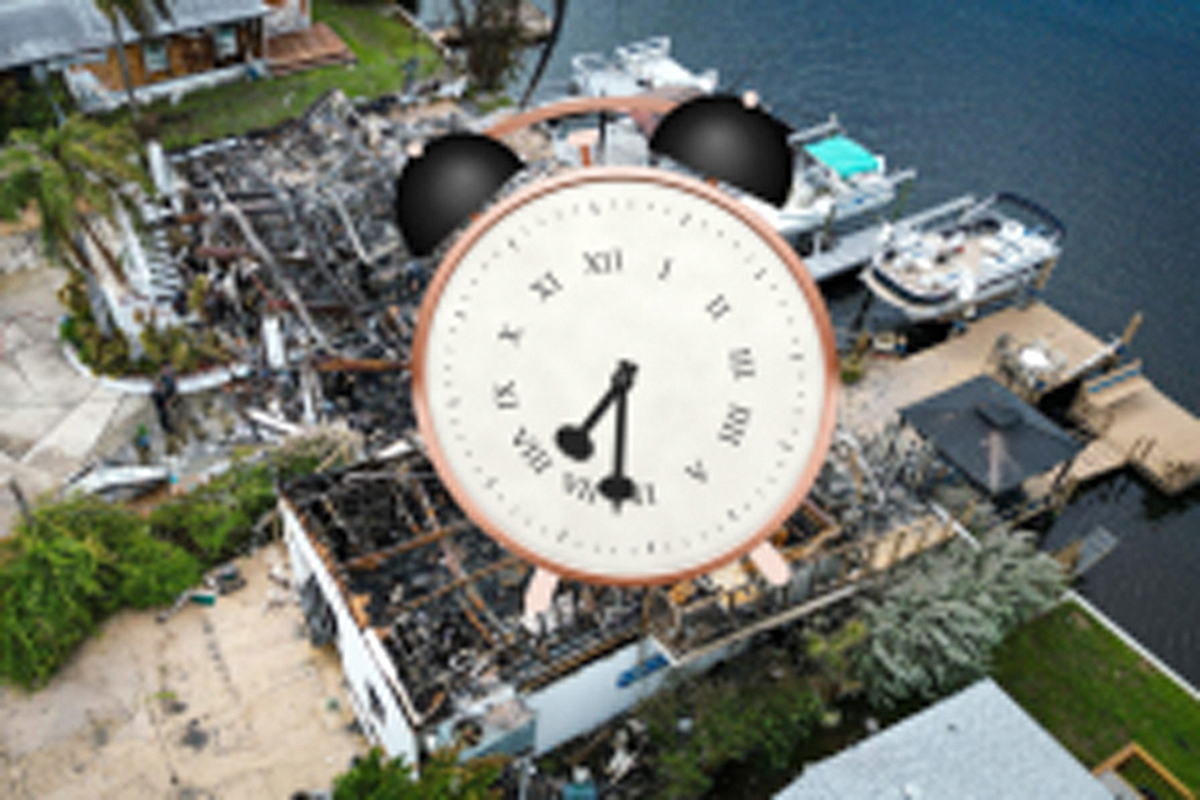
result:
7.32
